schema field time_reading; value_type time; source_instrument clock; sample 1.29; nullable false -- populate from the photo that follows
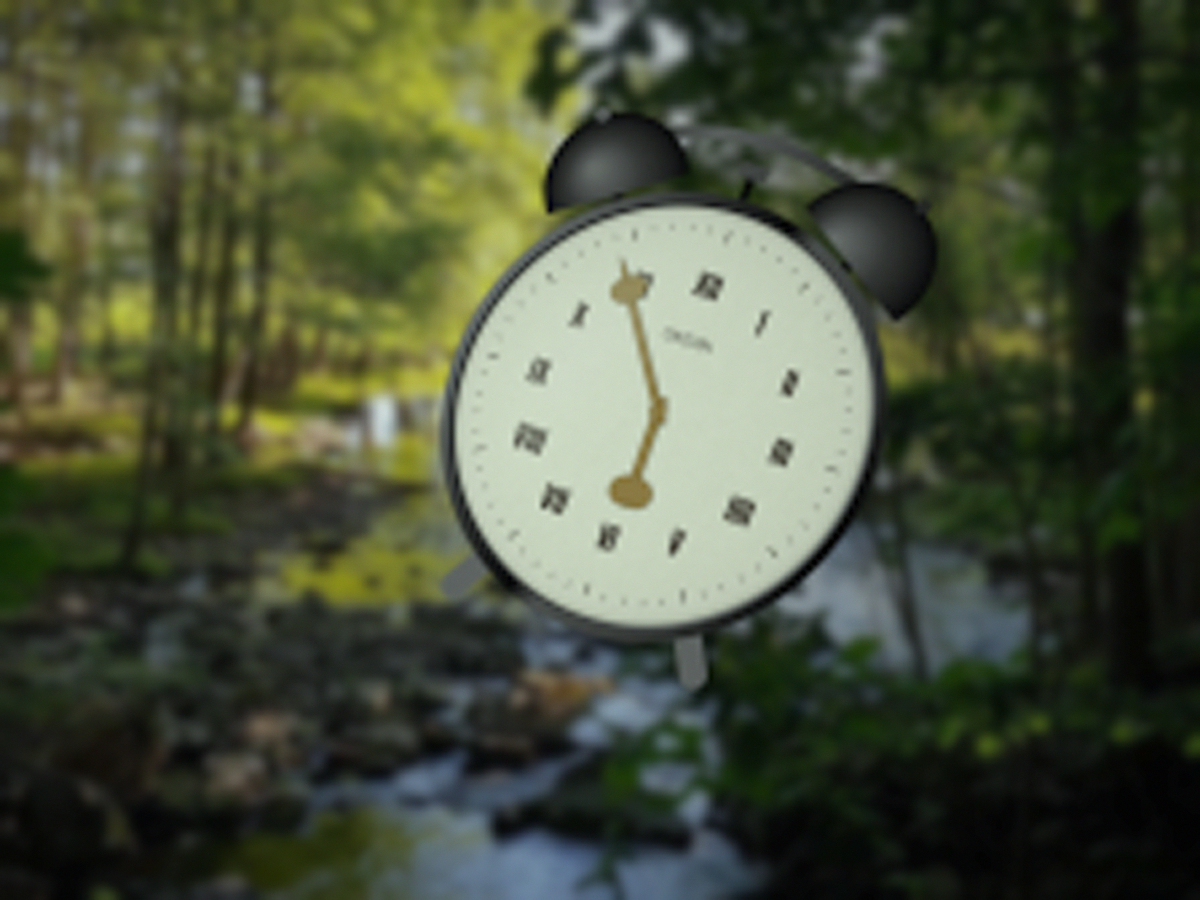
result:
5.54
